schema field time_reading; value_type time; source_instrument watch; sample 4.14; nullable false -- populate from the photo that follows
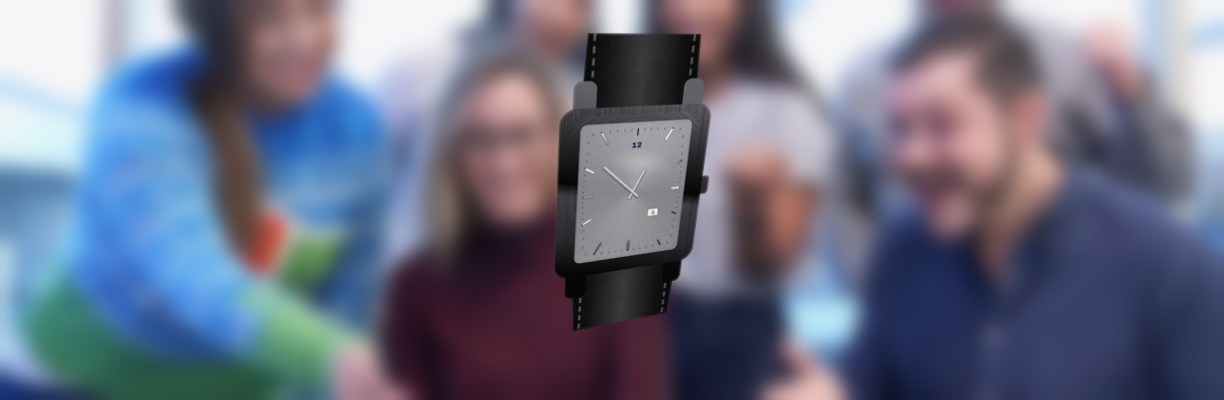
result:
12.52
